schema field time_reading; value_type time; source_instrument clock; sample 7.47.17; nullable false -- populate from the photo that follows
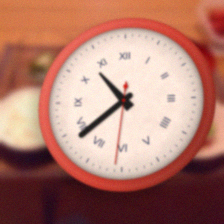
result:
10.38.31
